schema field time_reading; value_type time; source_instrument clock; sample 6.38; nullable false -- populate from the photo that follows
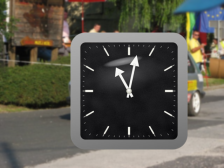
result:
11.02
